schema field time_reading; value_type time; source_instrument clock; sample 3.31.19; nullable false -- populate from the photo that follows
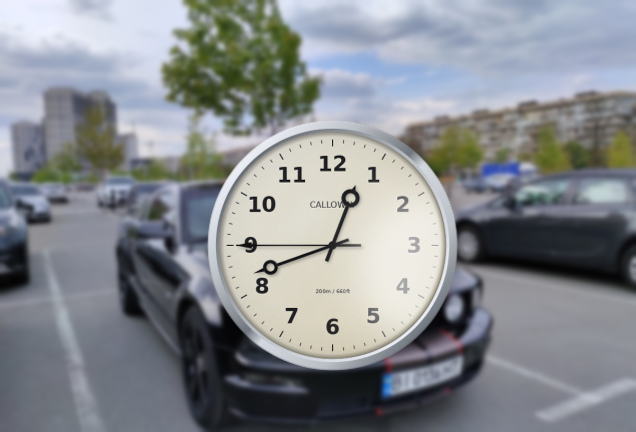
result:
12.41.45
